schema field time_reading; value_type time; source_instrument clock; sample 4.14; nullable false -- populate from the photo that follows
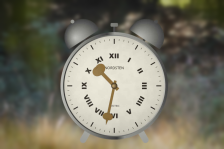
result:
10.32
